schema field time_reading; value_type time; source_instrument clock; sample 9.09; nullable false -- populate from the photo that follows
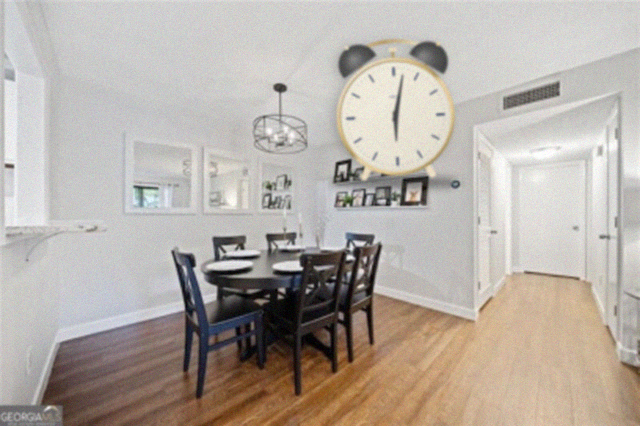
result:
6.02
